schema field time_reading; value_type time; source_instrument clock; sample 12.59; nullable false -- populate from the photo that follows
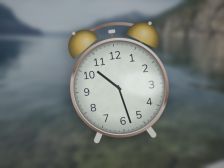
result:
10.28
